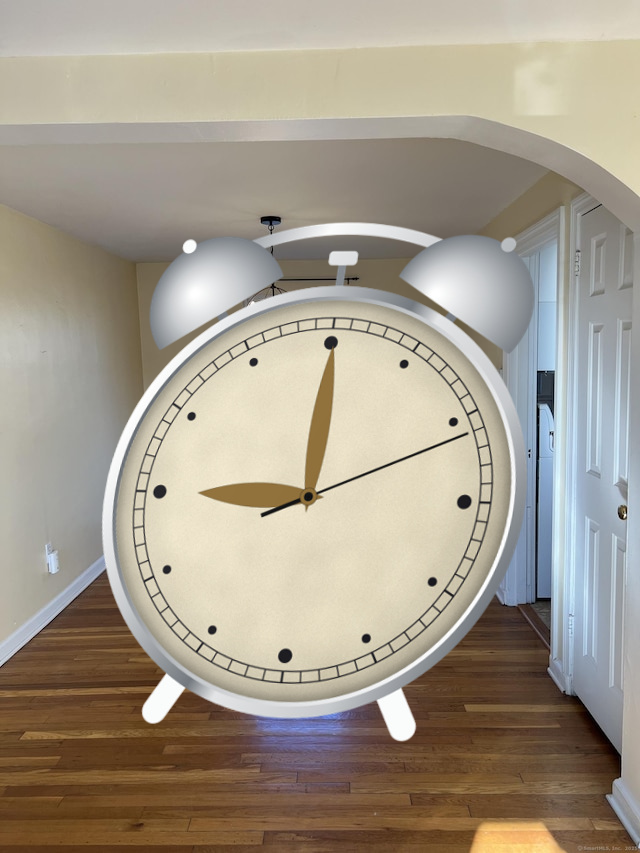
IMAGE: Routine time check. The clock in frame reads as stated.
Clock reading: 9:00:11
